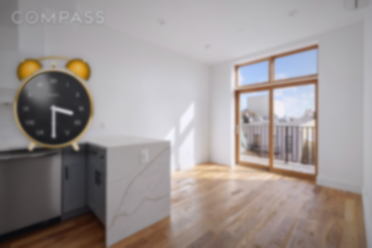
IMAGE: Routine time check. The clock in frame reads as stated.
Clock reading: 3:30
